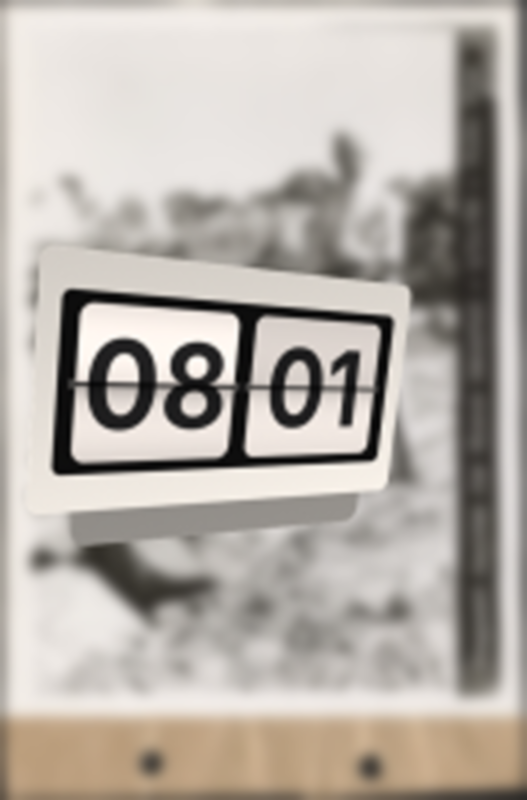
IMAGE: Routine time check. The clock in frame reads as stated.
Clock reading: 8:01
